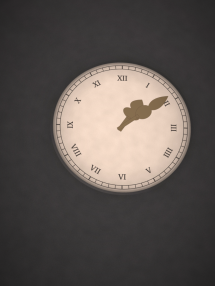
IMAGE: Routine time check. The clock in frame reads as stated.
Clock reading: 1:09
